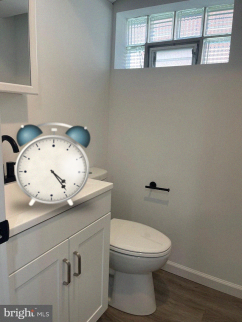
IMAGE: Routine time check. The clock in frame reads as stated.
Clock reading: 4:24
